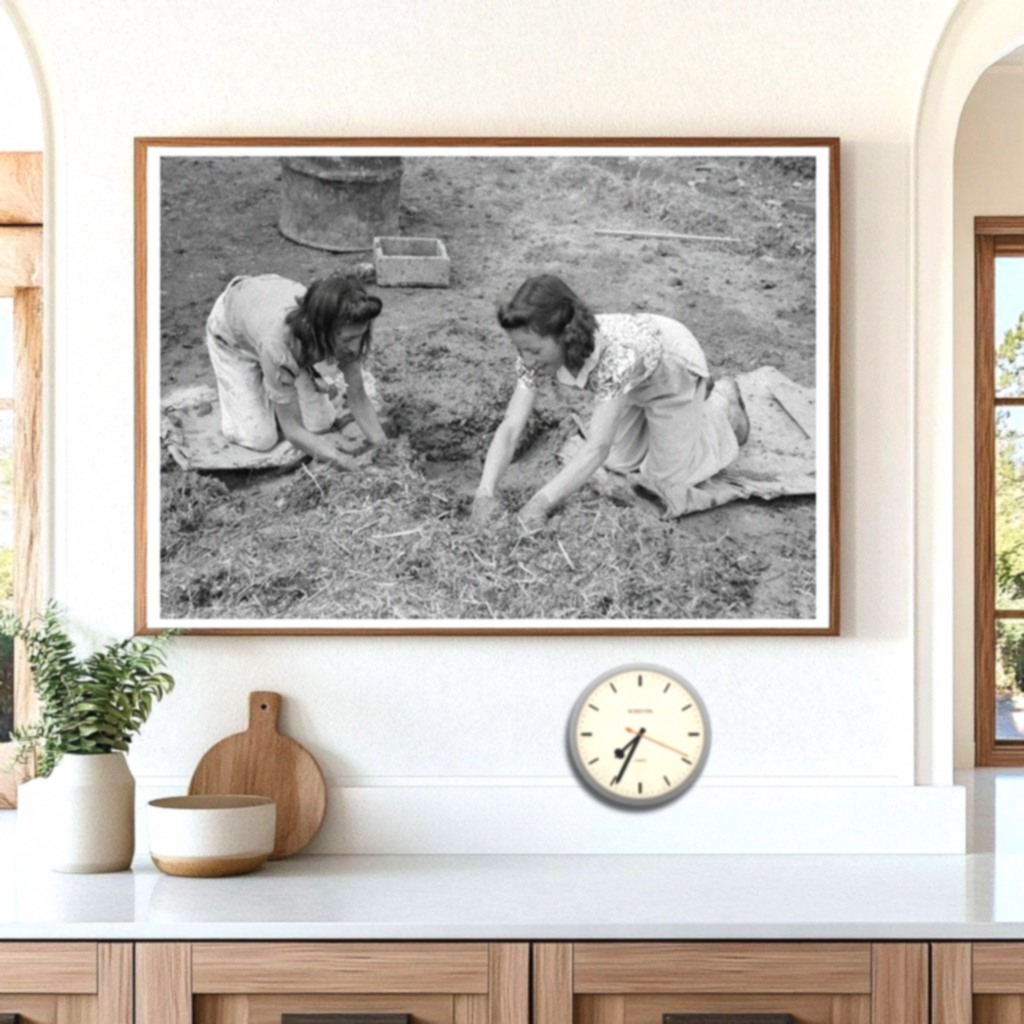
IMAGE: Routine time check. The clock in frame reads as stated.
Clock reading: 7:34:19
